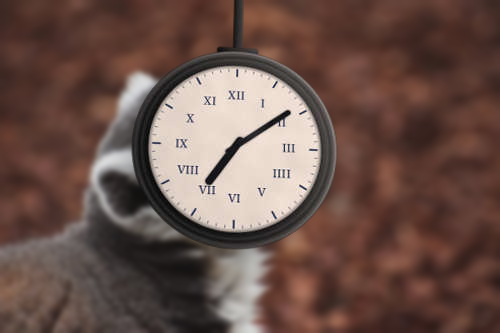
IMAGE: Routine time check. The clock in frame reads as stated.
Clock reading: 7:09
